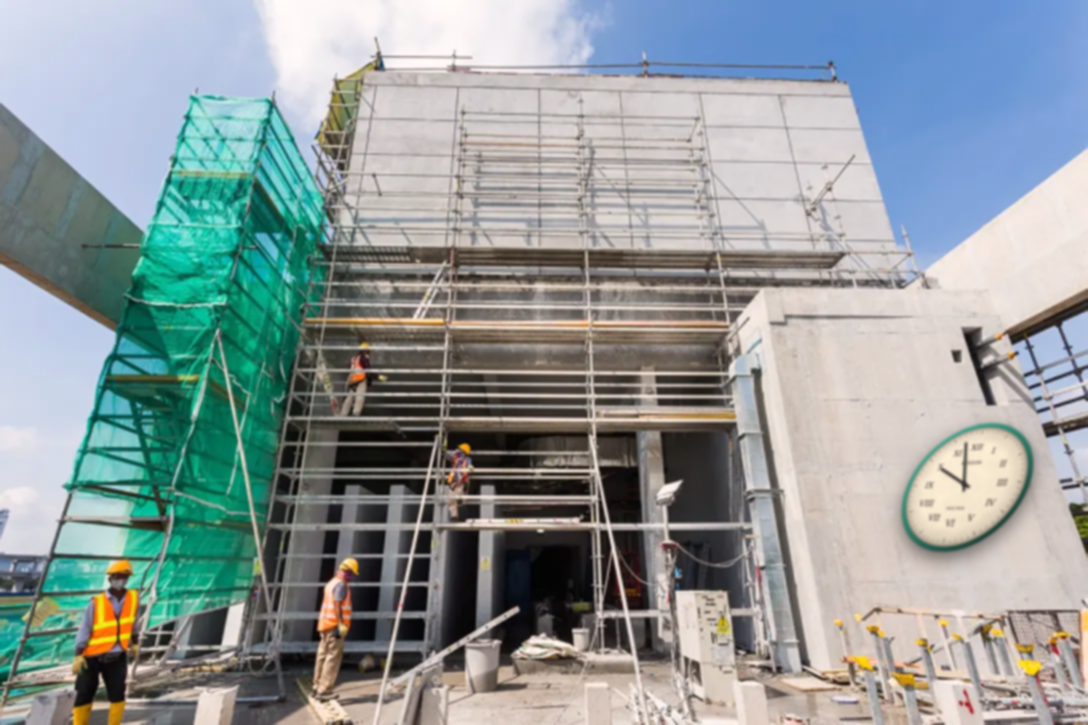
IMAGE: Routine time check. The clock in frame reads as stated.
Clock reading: 9:57
